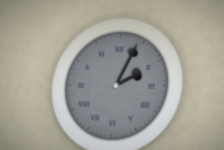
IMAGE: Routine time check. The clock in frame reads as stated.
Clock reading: 2:04
